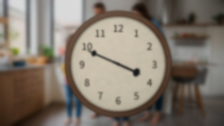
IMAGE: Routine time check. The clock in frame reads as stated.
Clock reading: 3:49
